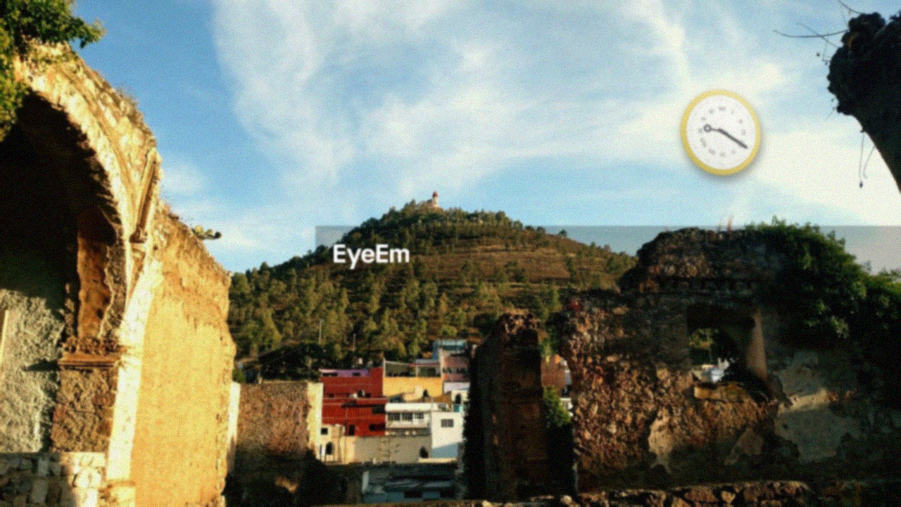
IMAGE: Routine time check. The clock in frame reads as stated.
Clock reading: 9:20
